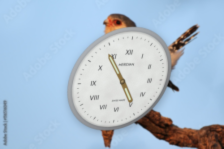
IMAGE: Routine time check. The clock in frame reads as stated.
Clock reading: 4:54
